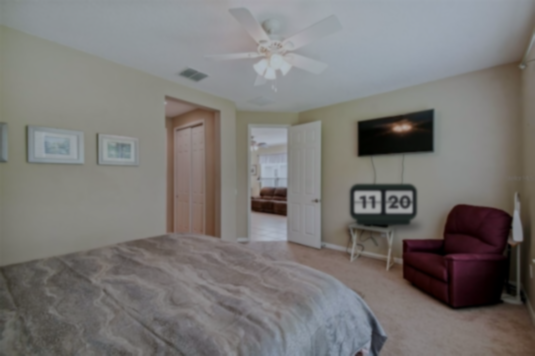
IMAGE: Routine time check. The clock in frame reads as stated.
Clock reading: 11:20
